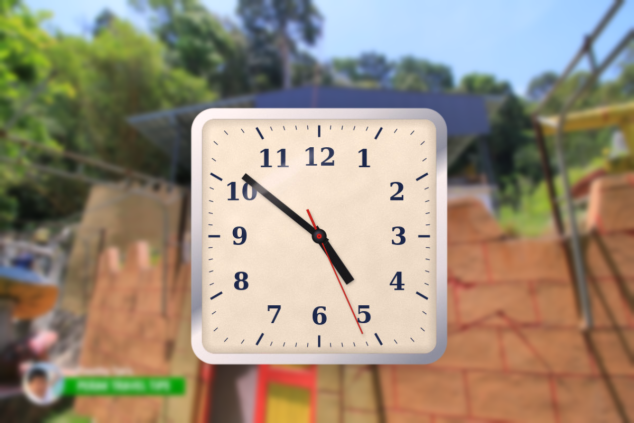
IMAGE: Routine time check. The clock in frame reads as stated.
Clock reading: 4:51:26
